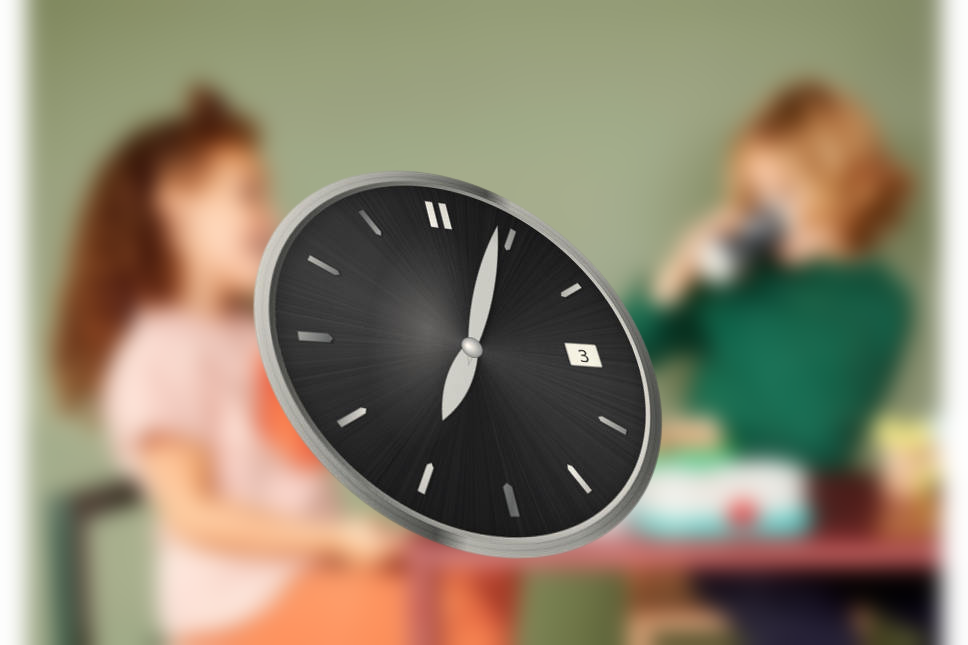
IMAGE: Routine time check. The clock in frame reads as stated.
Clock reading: 7:04
